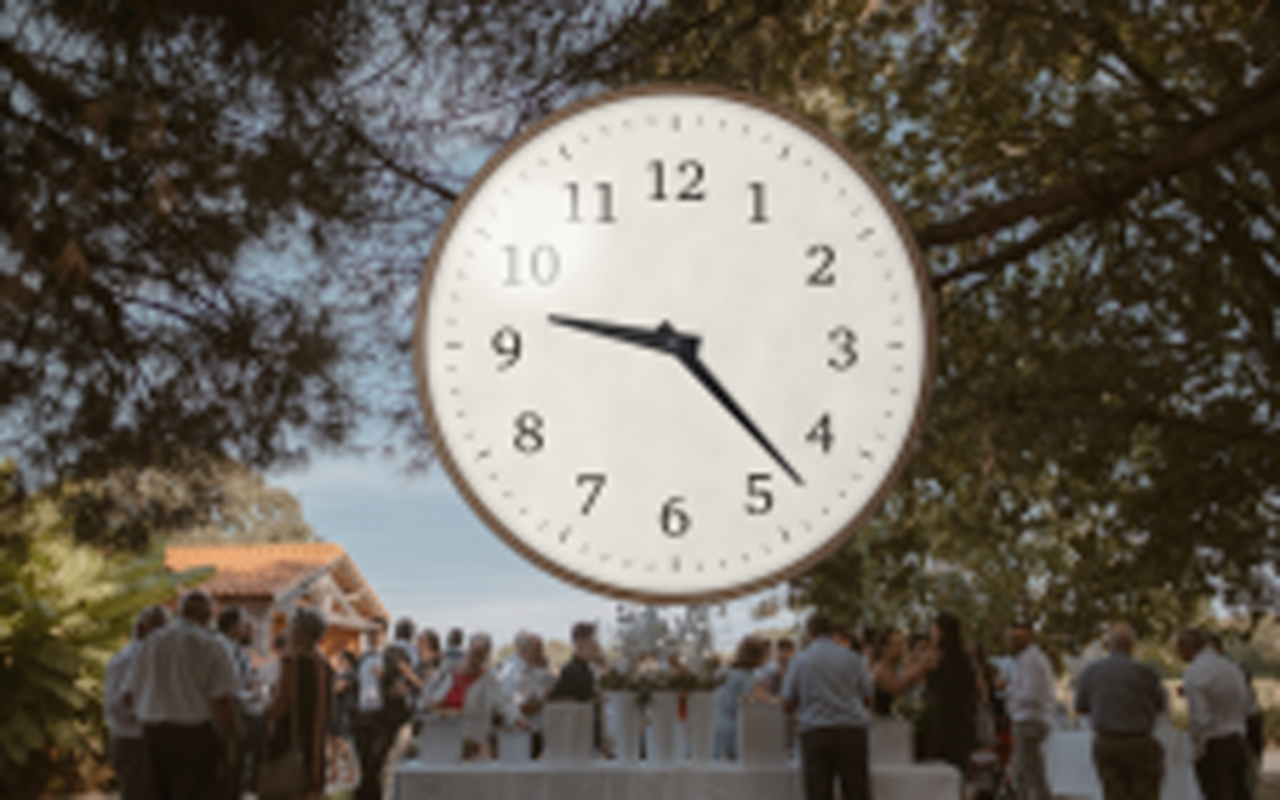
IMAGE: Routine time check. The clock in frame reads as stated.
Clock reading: 9:23
